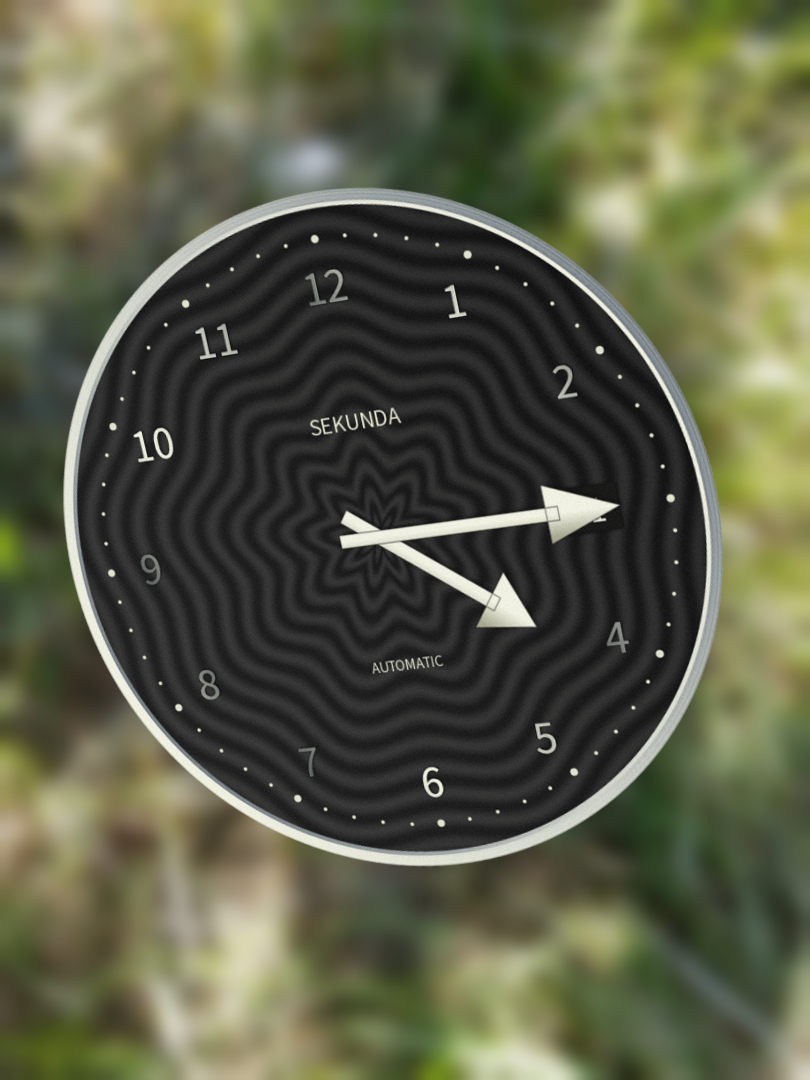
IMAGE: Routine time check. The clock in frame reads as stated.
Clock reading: 4:15
